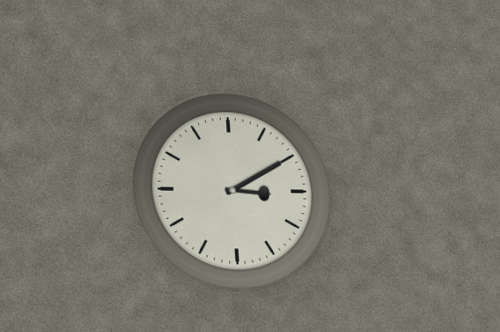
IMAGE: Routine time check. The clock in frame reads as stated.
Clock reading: 3:10
